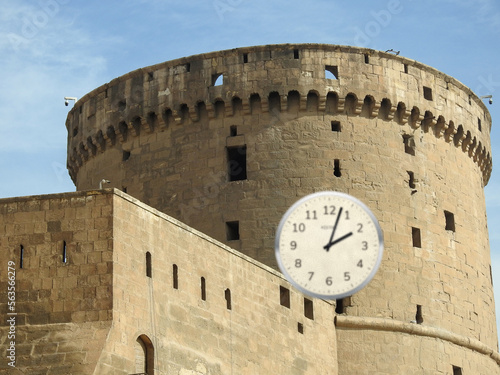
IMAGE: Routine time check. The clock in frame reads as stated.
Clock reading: 2:03
